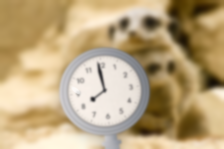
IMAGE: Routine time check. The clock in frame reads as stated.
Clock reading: 7:59
